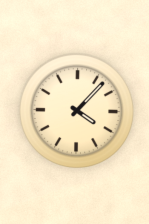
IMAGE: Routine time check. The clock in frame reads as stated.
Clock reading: 4:07
